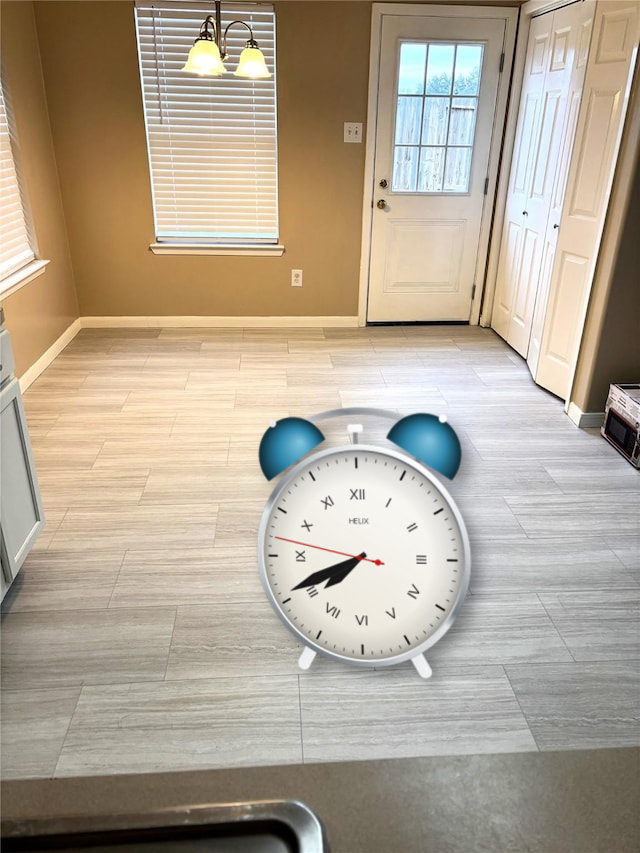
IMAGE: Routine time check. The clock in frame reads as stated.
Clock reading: 7:40:47
